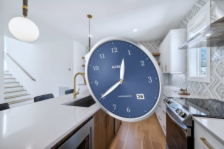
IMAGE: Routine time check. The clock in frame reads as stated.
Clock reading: 12:40
